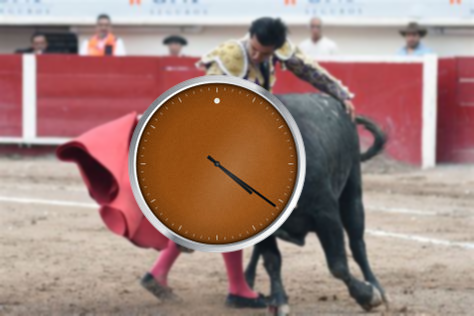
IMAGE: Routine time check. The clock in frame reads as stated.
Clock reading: 4:21
